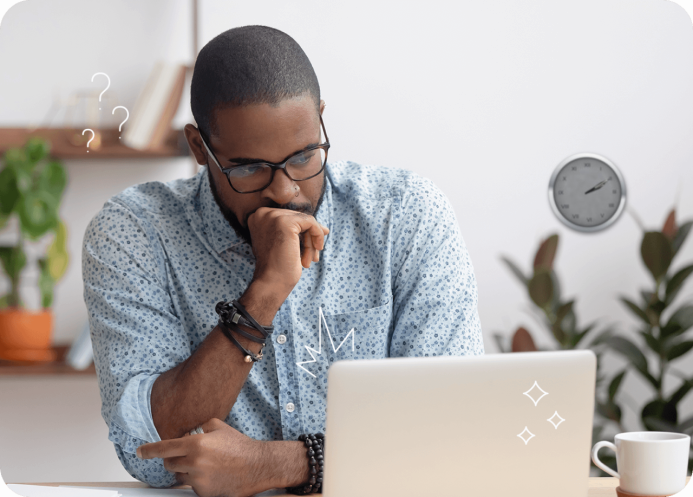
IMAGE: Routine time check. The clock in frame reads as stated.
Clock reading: 2:10
